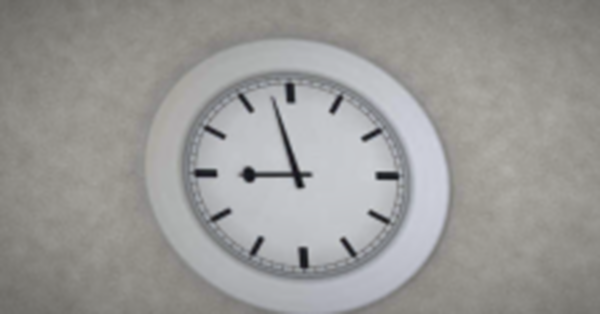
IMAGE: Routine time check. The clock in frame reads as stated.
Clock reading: 8:58
